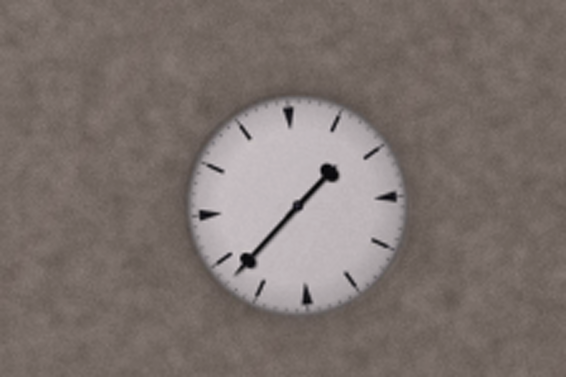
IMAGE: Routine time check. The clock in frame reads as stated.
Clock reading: 1:38
